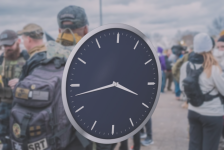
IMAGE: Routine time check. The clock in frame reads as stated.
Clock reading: 3:43
